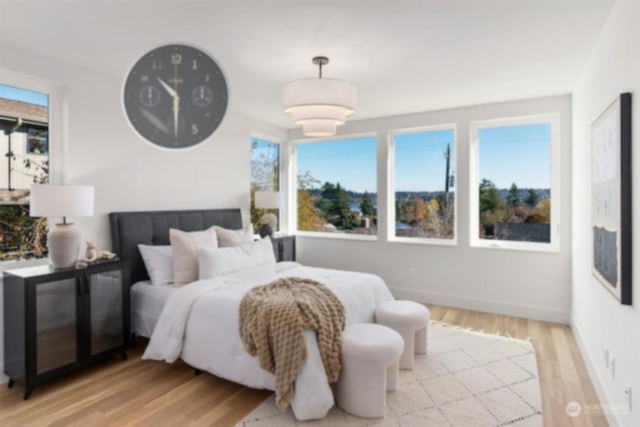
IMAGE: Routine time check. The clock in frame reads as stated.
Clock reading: 10:30
